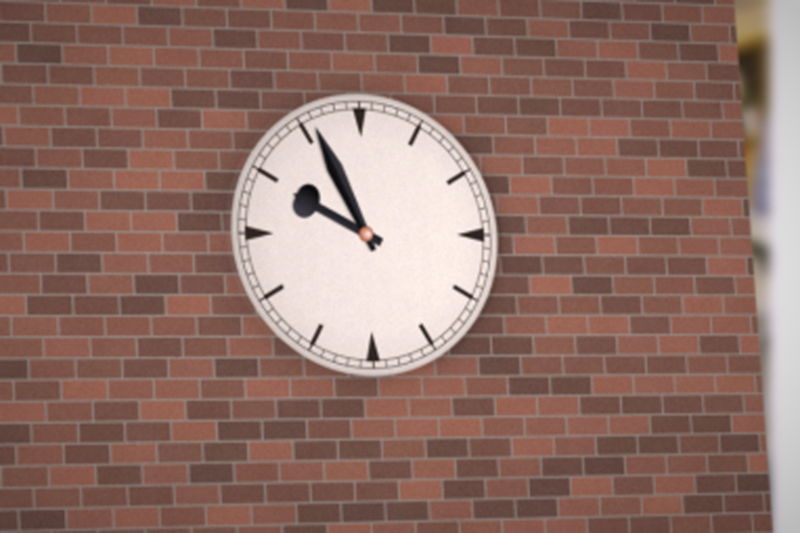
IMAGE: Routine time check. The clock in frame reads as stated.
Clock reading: 9:56
